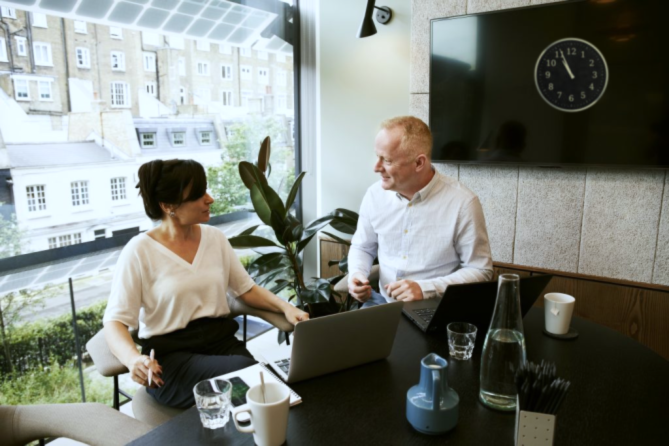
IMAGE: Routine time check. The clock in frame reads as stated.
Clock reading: 10:56
